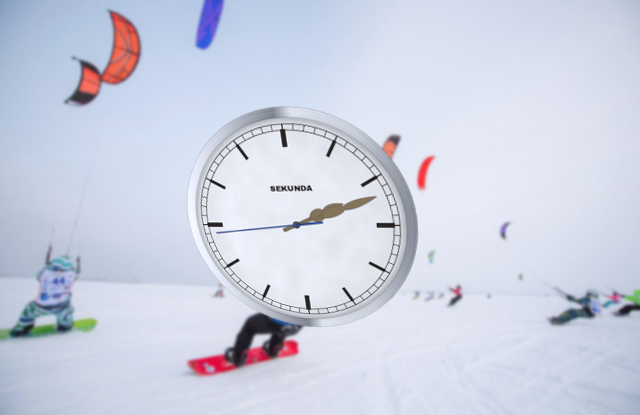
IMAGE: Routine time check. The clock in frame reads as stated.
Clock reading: 2:11:44
